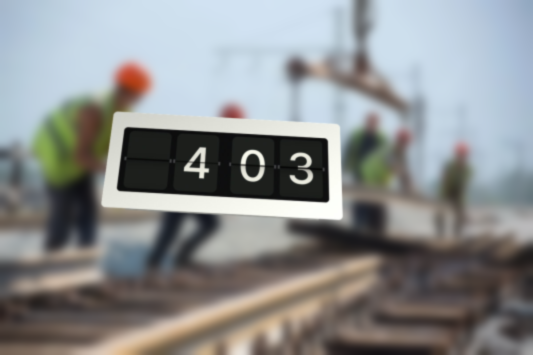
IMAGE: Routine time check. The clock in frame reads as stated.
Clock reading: 4:03
